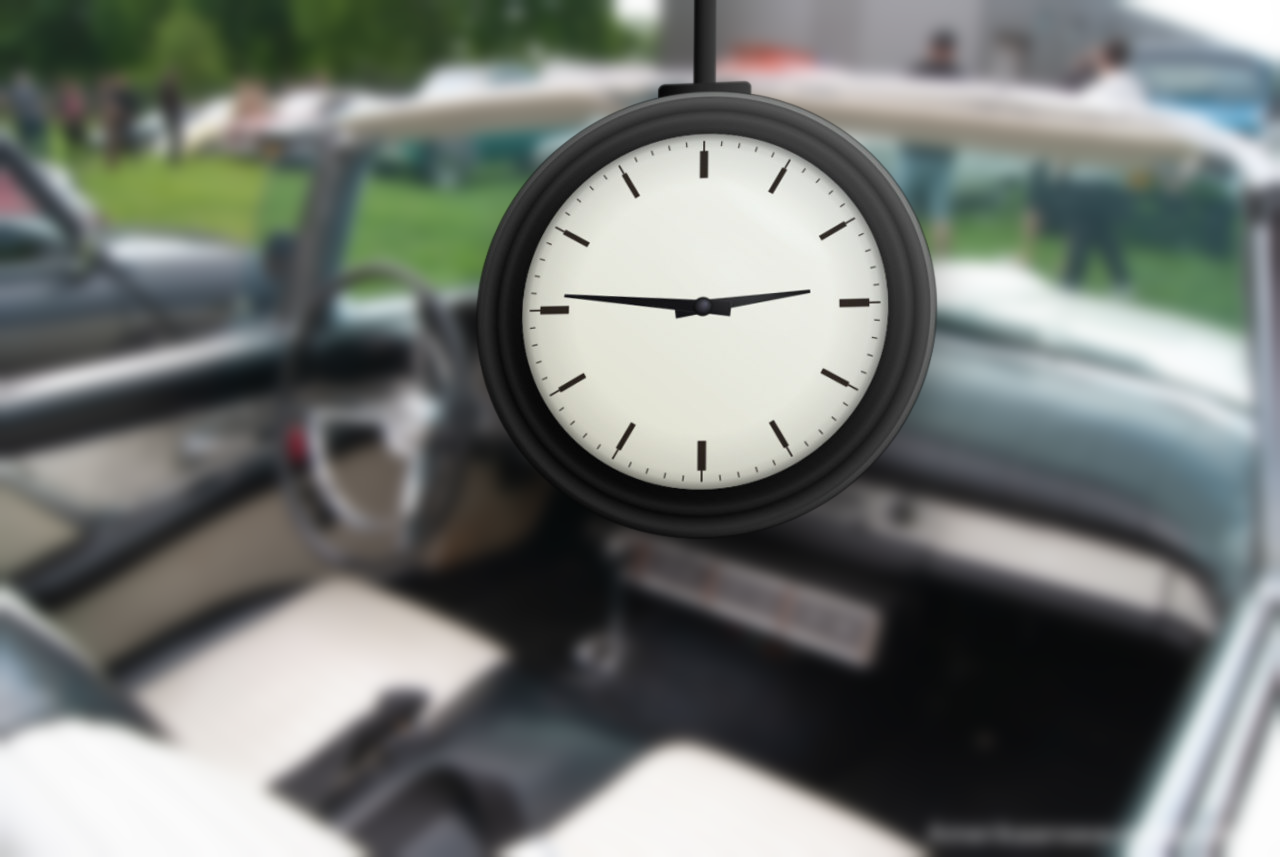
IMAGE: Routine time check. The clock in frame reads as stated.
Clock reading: 2:46
